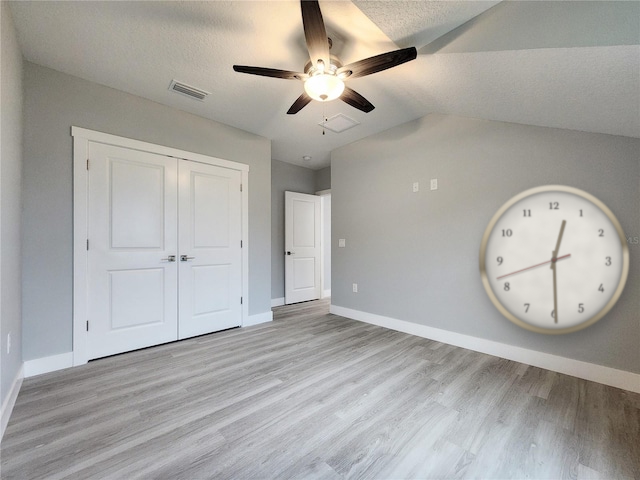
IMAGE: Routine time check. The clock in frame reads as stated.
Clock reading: 12:29:42
